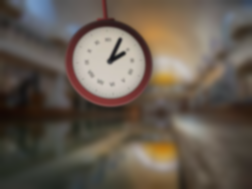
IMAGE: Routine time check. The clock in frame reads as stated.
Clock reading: 2:05
